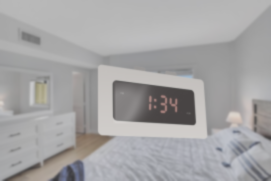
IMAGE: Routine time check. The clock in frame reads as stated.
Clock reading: 1:34
